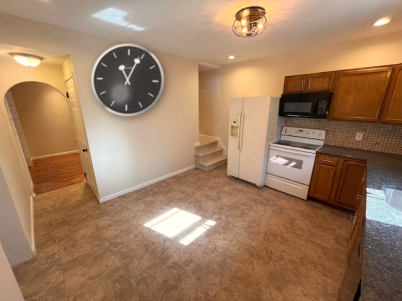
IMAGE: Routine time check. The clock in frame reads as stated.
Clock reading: 11:04
